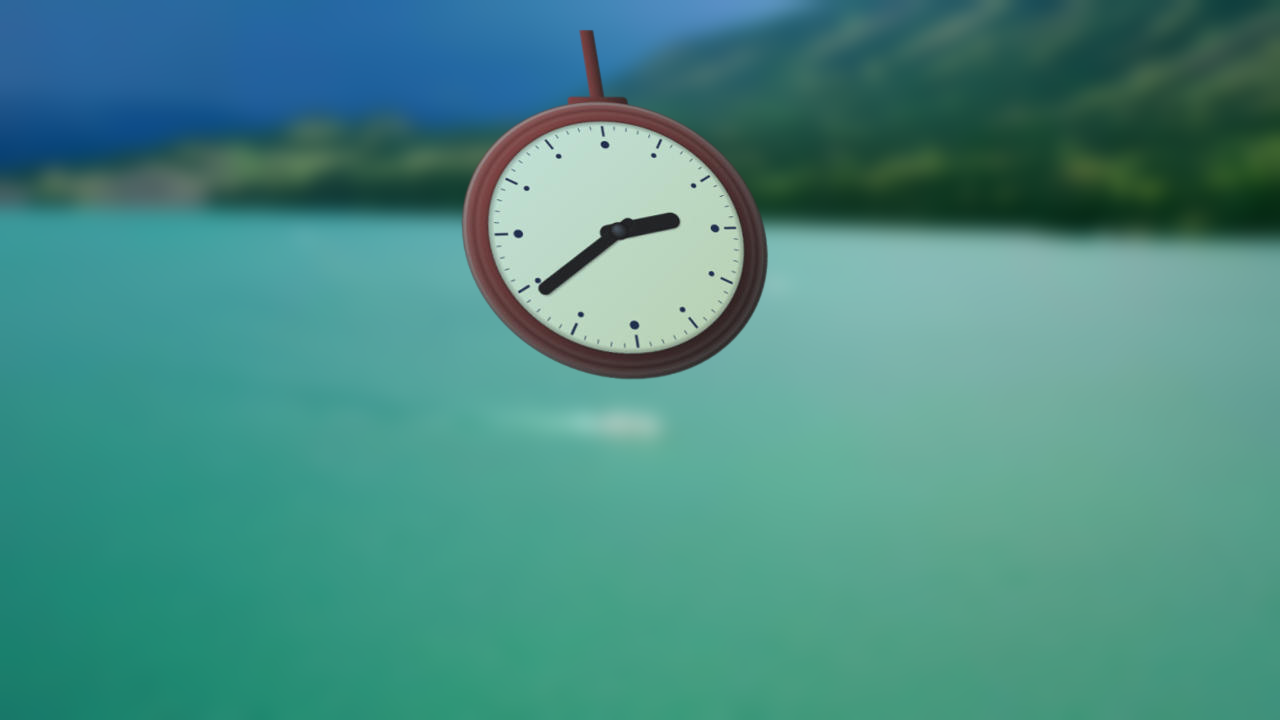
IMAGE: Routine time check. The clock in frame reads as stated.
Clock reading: 2:39
